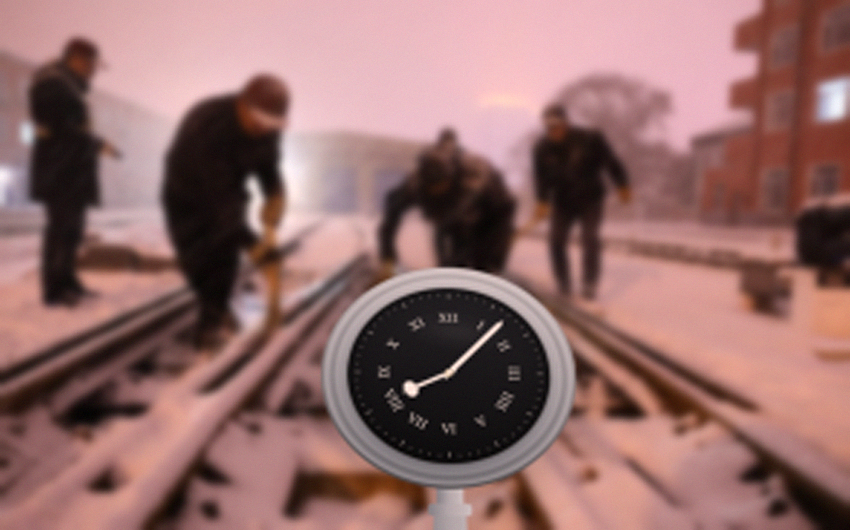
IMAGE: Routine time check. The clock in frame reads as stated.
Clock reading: 8:07
